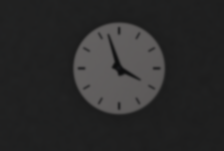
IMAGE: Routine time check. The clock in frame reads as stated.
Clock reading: 3:57
